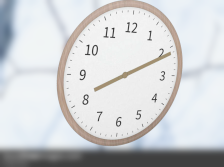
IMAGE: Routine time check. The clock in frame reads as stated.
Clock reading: 8:11
